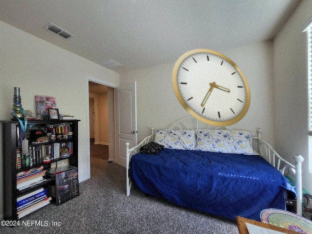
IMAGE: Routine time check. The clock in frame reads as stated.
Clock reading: 3:36
